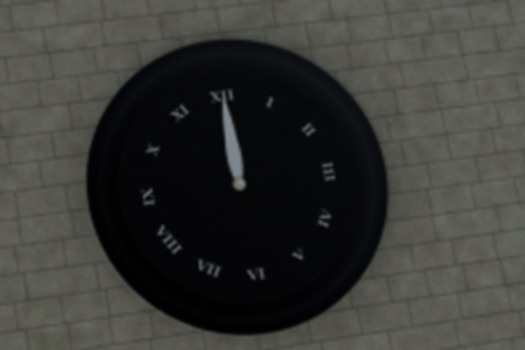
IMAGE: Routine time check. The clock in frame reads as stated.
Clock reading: 12:00
